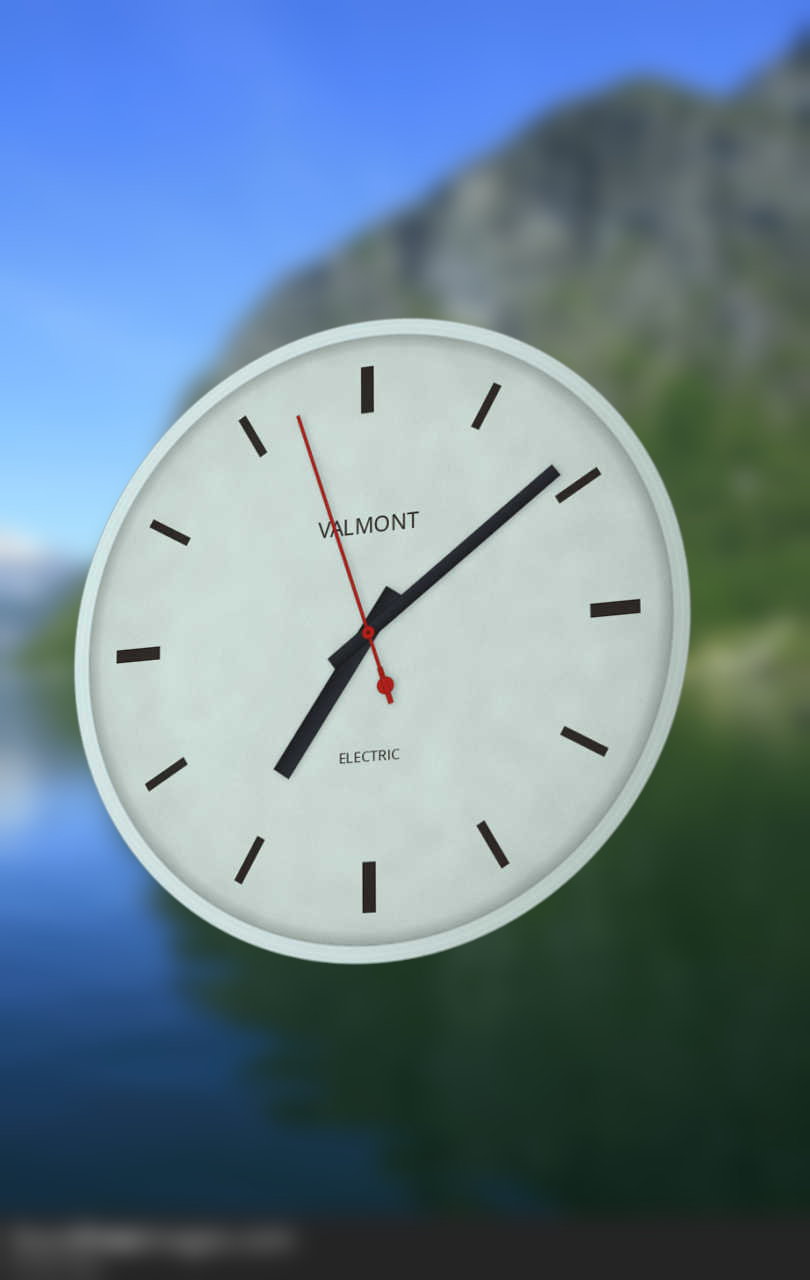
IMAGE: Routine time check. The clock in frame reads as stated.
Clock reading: 7:08:57
